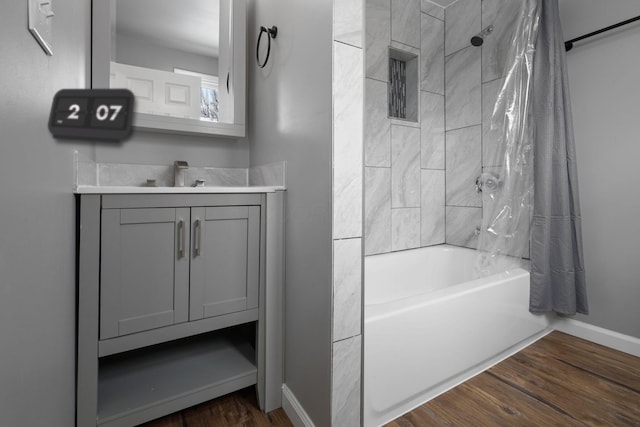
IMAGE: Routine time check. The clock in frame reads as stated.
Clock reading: 2:07
